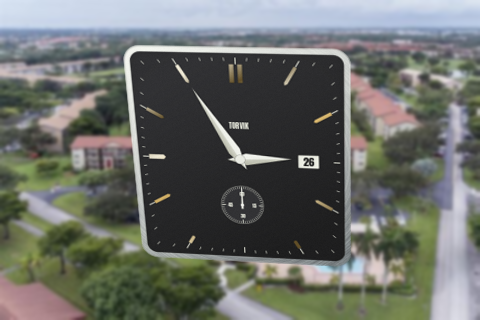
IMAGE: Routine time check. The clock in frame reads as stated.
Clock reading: 2:55
